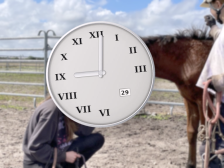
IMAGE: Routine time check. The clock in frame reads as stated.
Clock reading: 9:01
